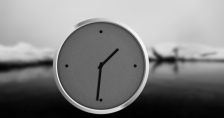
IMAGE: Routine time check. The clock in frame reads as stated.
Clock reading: 1:31
